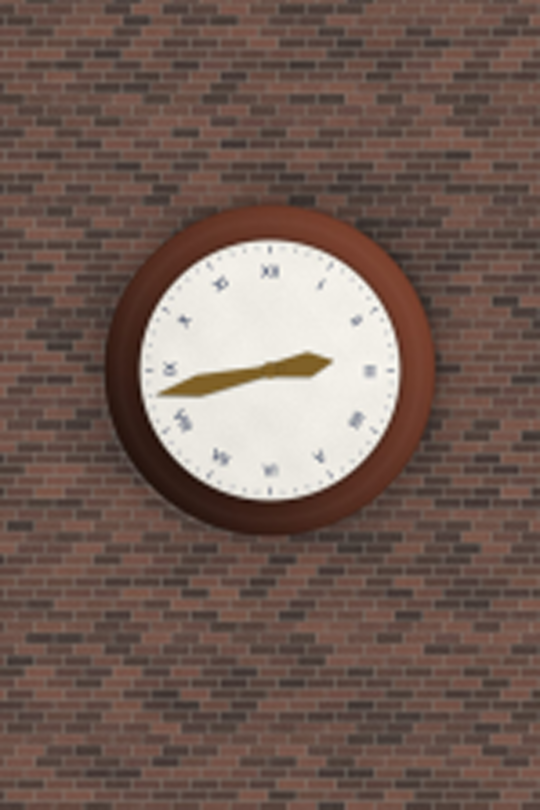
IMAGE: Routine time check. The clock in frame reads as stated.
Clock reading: 2:43
